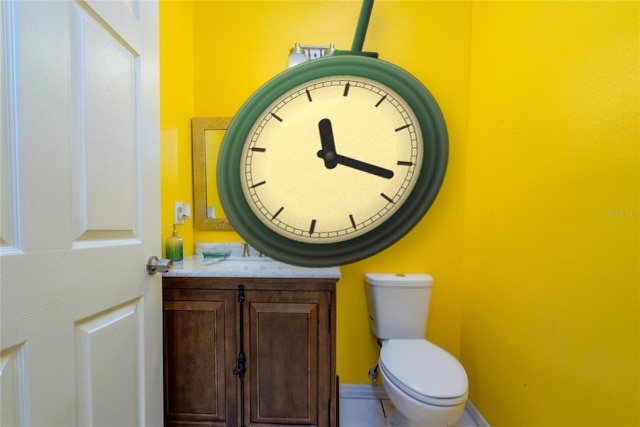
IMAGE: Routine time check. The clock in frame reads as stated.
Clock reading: 11:17
